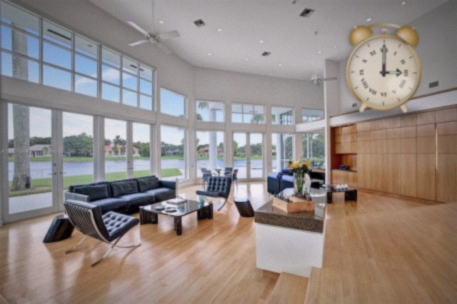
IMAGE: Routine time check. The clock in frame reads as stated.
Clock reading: 3:00
